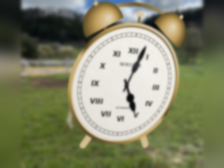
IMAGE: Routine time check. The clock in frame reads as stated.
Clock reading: 5:03
